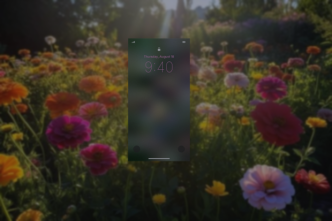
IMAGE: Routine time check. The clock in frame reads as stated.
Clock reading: 9:40
